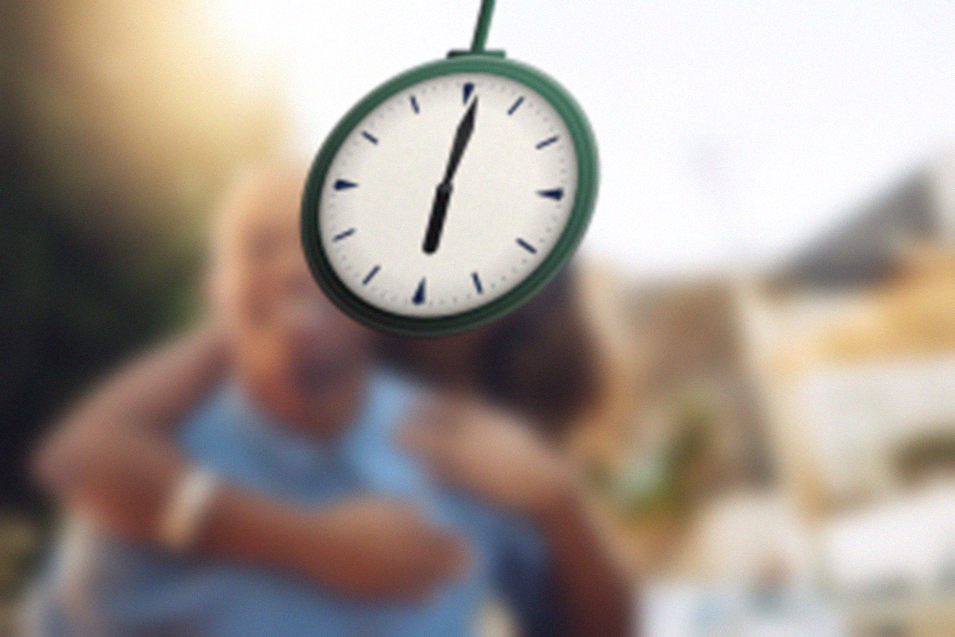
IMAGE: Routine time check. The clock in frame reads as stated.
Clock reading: 6:01
